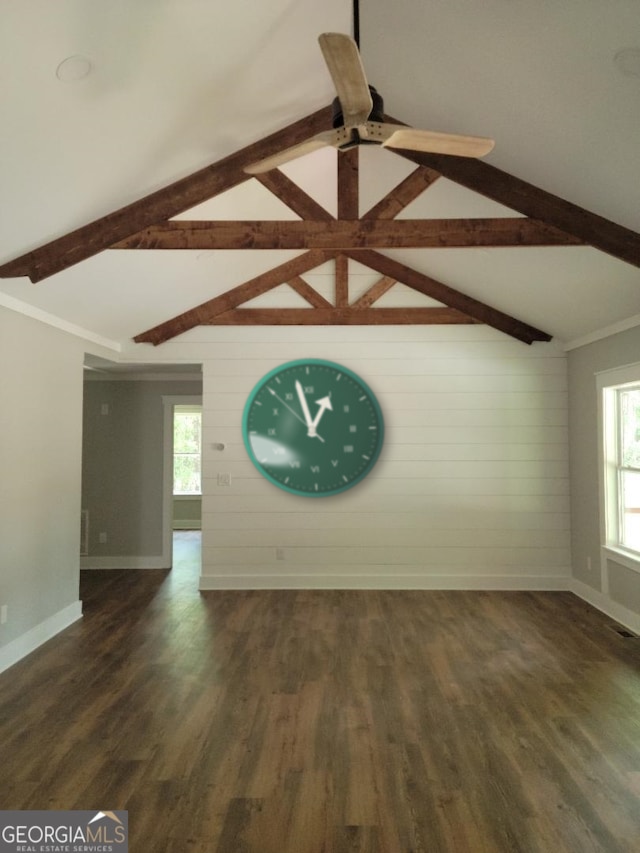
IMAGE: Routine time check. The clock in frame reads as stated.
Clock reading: 12:57:53
